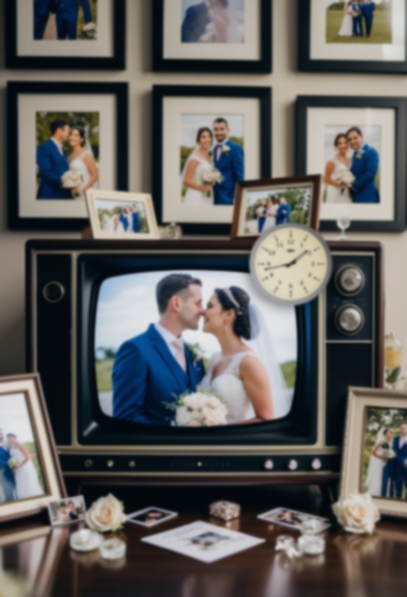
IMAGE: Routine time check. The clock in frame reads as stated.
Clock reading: 1:43
